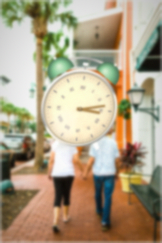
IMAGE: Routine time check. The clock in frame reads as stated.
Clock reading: 3:13
